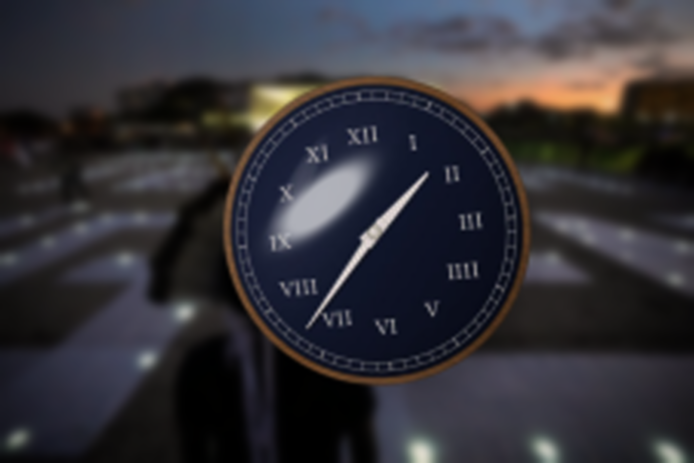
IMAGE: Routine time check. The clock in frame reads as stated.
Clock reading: 1:37
